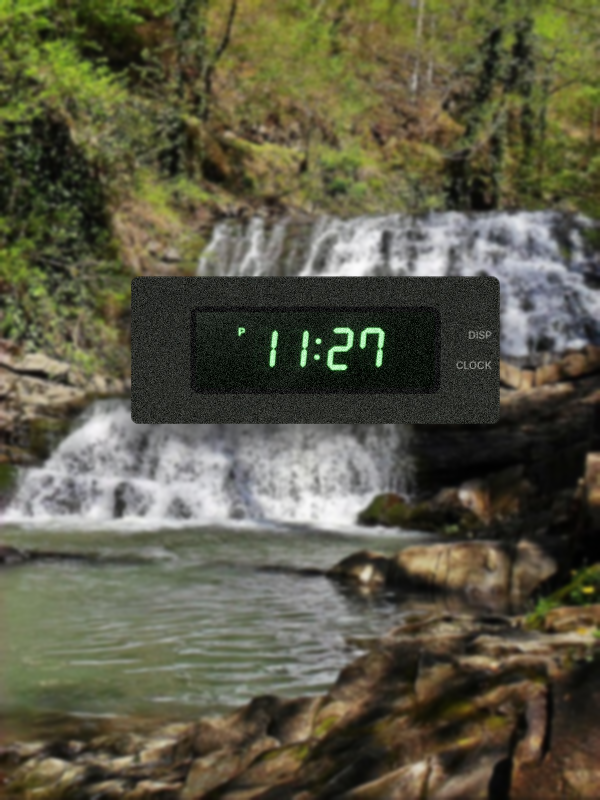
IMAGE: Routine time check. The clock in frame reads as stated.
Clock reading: 11:27
